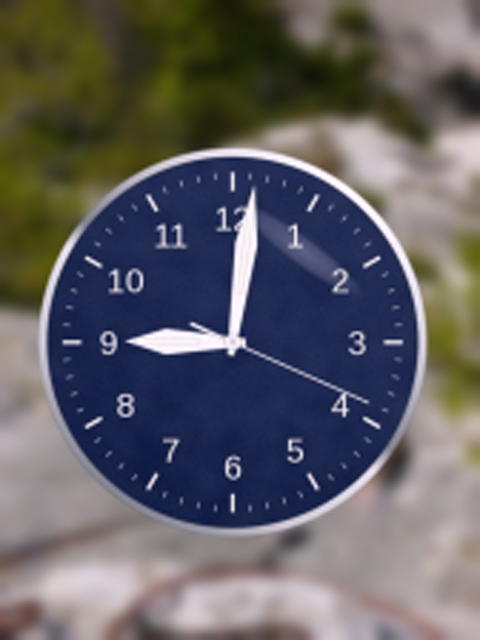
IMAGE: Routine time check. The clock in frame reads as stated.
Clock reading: 9:01:19
